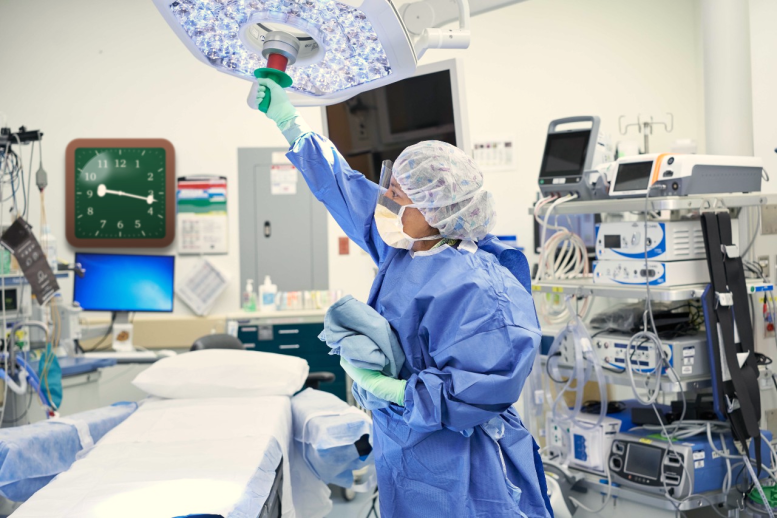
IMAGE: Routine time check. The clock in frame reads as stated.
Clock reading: 9:17
